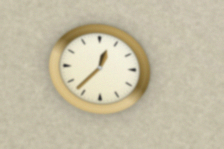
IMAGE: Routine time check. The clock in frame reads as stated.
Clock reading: 12:37
